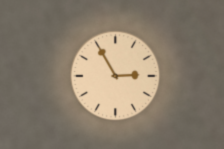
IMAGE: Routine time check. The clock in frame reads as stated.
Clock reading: 2:55
